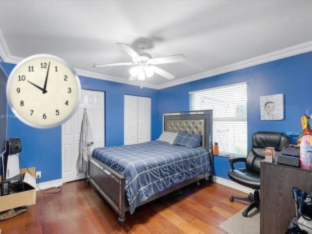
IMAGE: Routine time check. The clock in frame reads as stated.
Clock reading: 10:02
